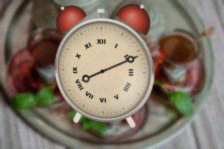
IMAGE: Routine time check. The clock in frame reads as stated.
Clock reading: 8:11
